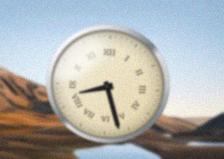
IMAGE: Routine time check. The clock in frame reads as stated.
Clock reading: 8:27
